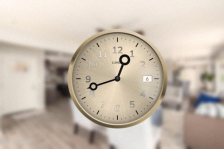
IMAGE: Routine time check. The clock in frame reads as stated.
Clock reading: 12:42
